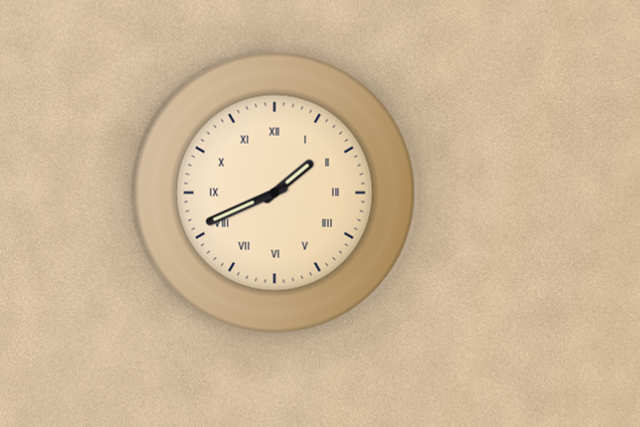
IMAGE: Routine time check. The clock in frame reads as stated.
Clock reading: 1:41
